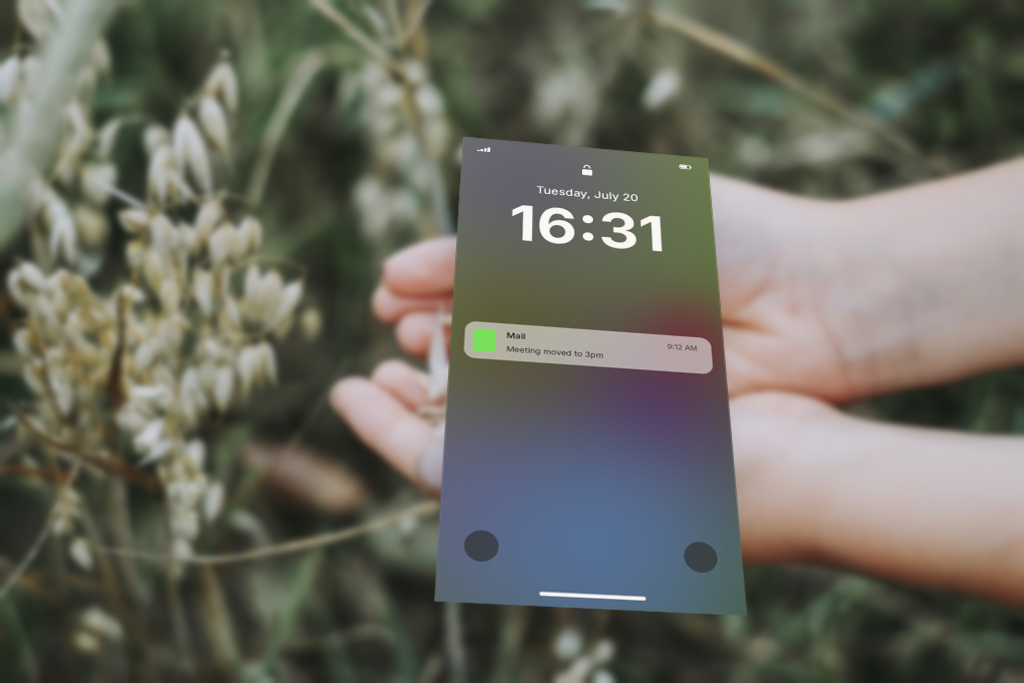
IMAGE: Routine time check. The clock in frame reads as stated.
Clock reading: 16:31
